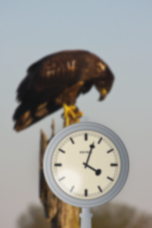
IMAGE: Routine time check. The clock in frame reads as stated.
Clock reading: 4:03
